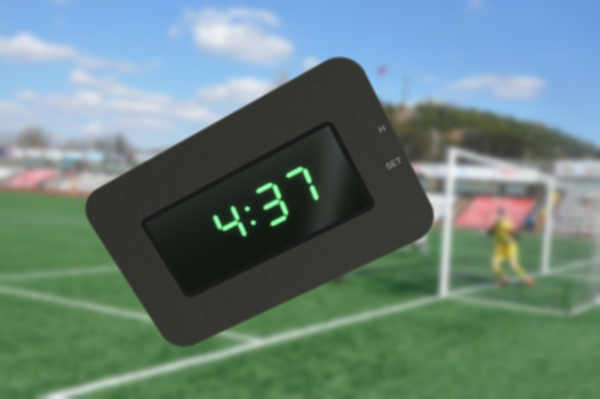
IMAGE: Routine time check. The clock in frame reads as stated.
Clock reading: 4:37
